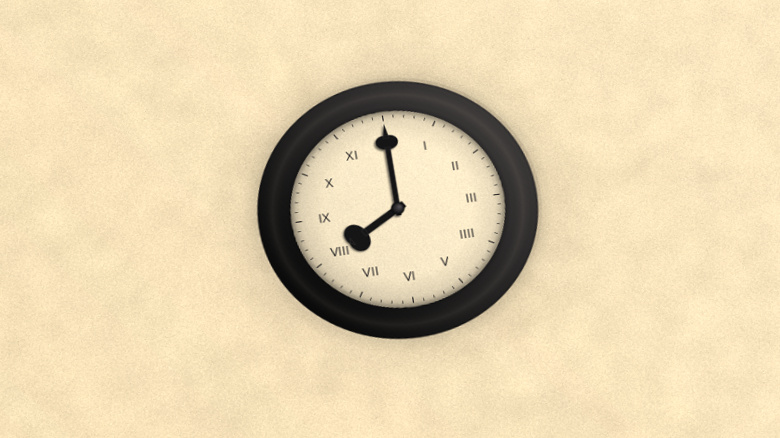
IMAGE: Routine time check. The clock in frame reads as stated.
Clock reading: 8:00
